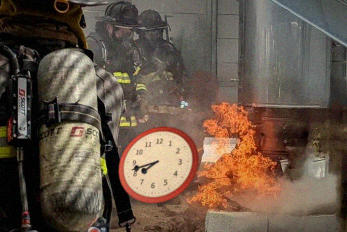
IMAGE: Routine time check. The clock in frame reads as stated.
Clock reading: 7:42
